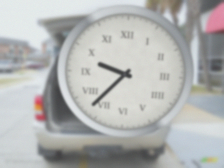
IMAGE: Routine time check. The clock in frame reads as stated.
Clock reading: 9:37
